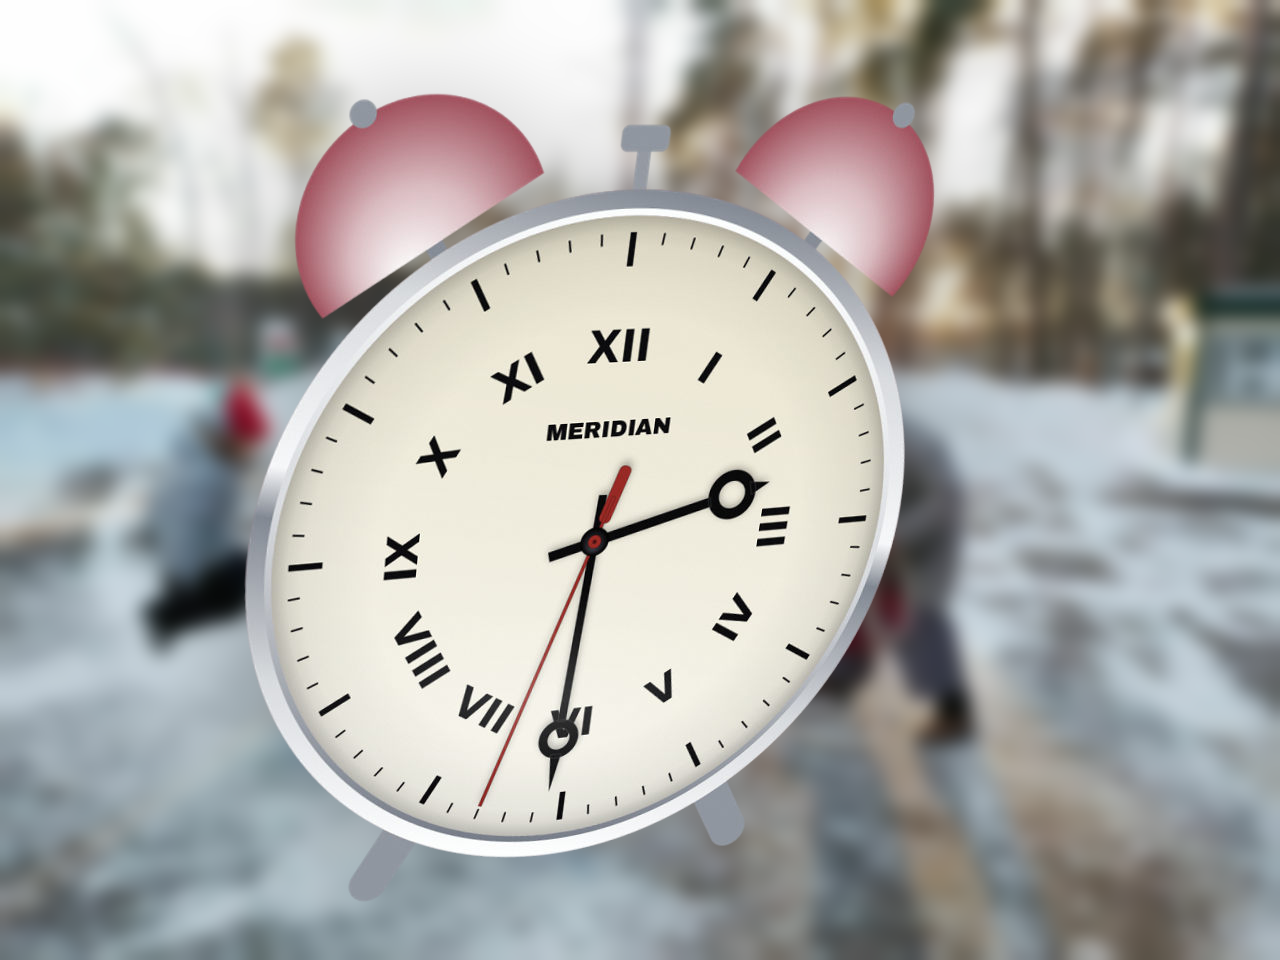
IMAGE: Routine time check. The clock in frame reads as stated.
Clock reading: 2:30:33
